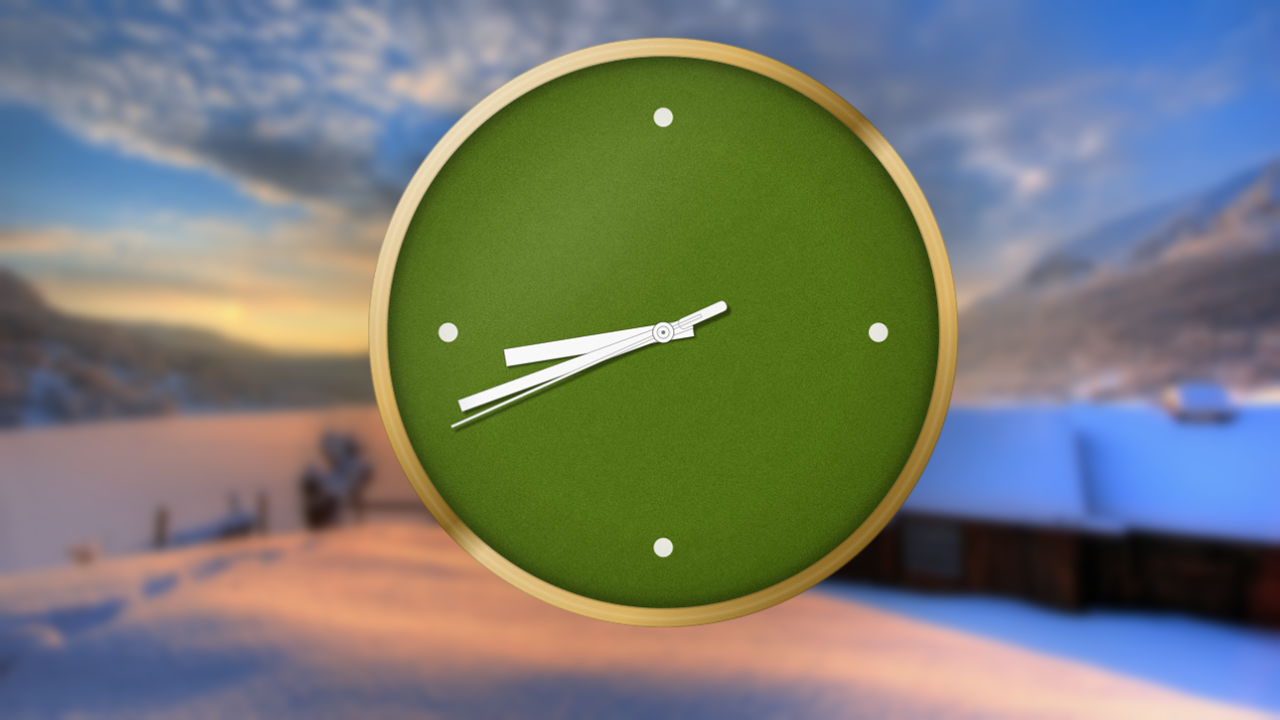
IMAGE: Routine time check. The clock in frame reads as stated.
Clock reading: 8:41:41
